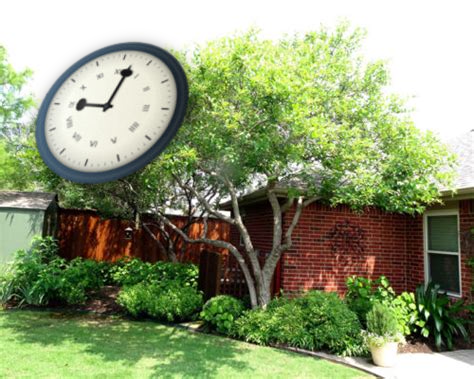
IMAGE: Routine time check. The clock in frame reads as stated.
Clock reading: 9:02
